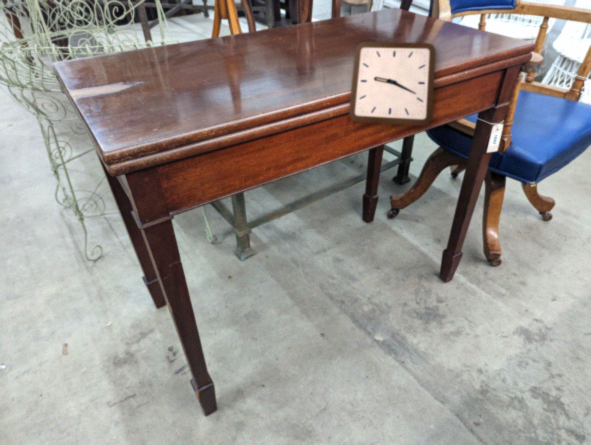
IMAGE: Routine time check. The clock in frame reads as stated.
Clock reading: 9:19
